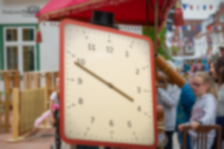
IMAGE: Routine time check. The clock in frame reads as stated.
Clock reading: 3:49
